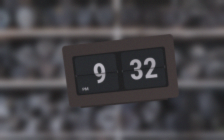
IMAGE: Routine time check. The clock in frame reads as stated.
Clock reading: 9:32
